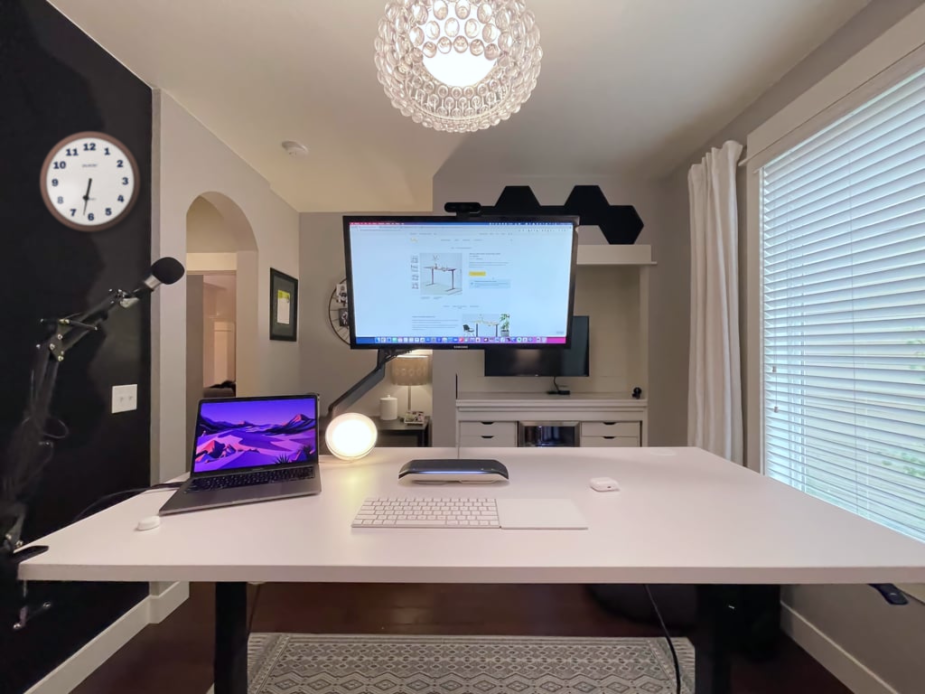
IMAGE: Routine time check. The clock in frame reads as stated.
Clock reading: 6:32
